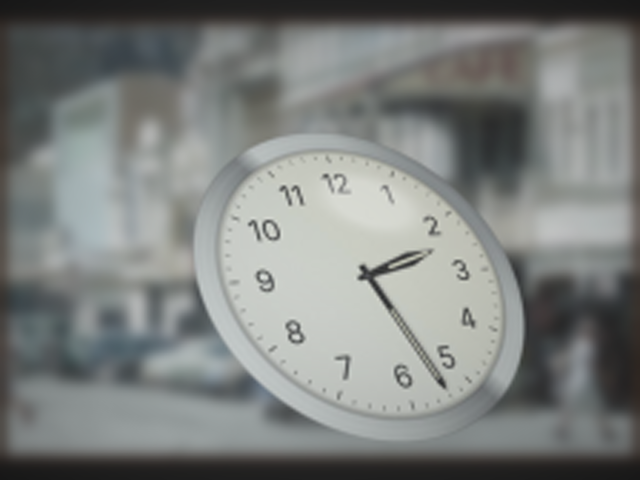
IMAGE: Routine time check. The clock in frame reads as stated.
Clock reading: 2:27
